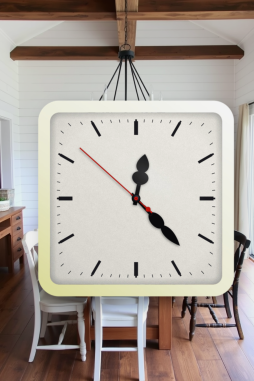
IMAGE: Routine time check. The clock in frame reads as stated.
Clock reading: 12:22:52
